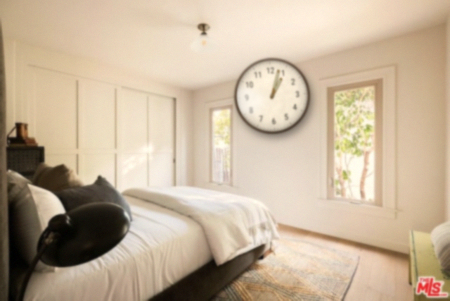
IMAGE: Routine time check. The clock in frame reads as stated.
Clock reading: 1:03
